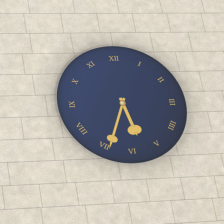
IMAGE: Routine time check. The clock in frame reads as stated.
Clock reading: 5:34
